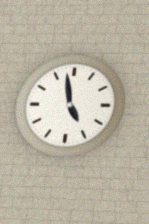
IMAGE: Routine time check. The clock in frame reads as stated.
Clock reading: 4:58
